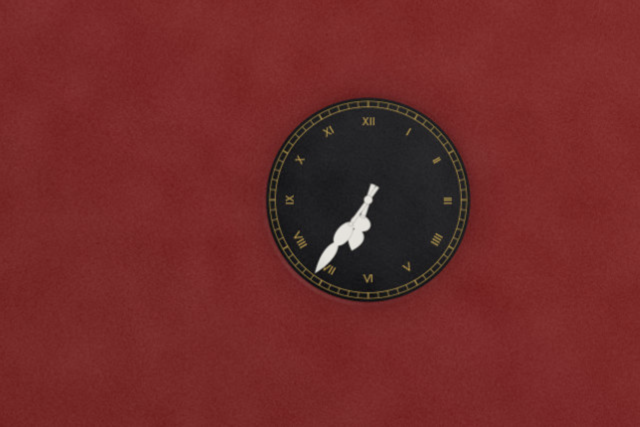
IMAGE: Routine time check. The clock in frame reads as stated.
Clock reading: 6:36
